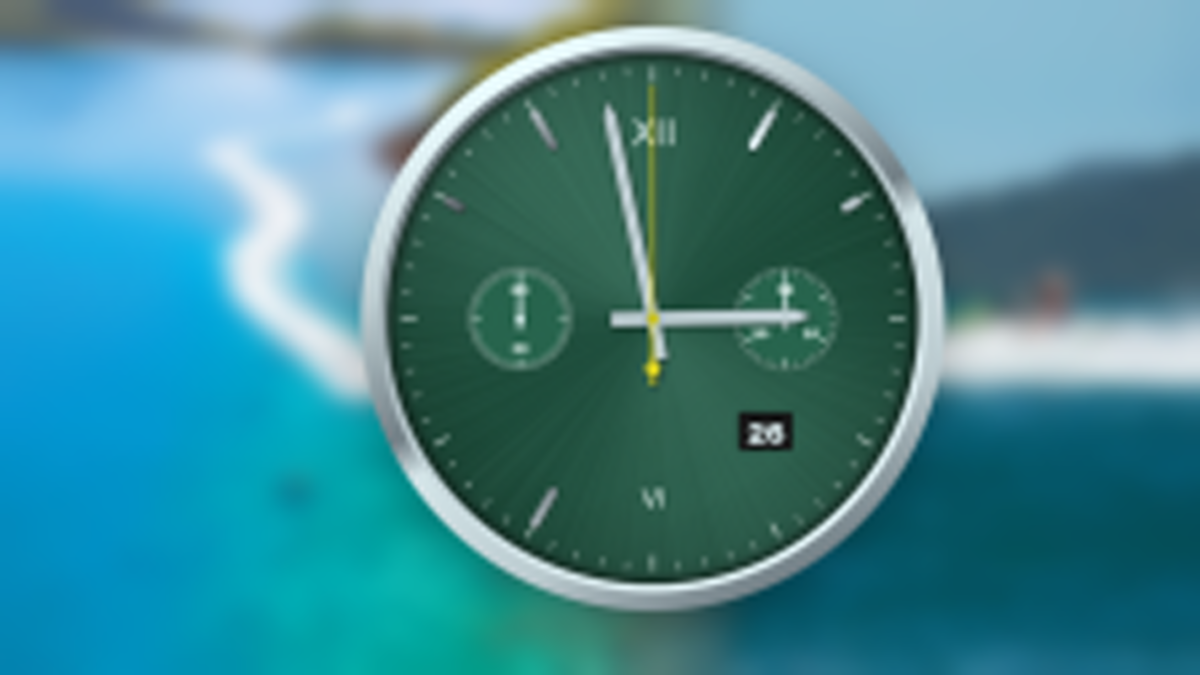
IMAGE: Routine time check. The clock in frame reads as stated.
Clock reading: 2:58
